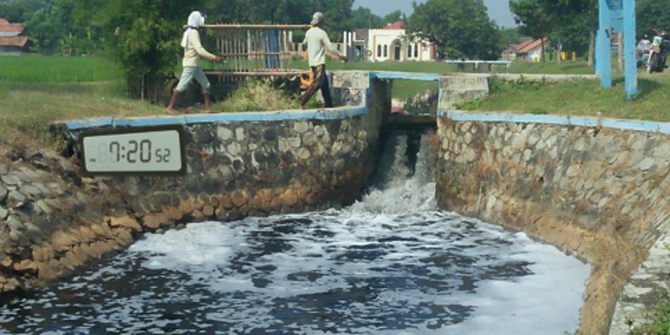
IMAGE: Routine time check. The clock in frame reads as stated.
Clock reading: 7:20:52
